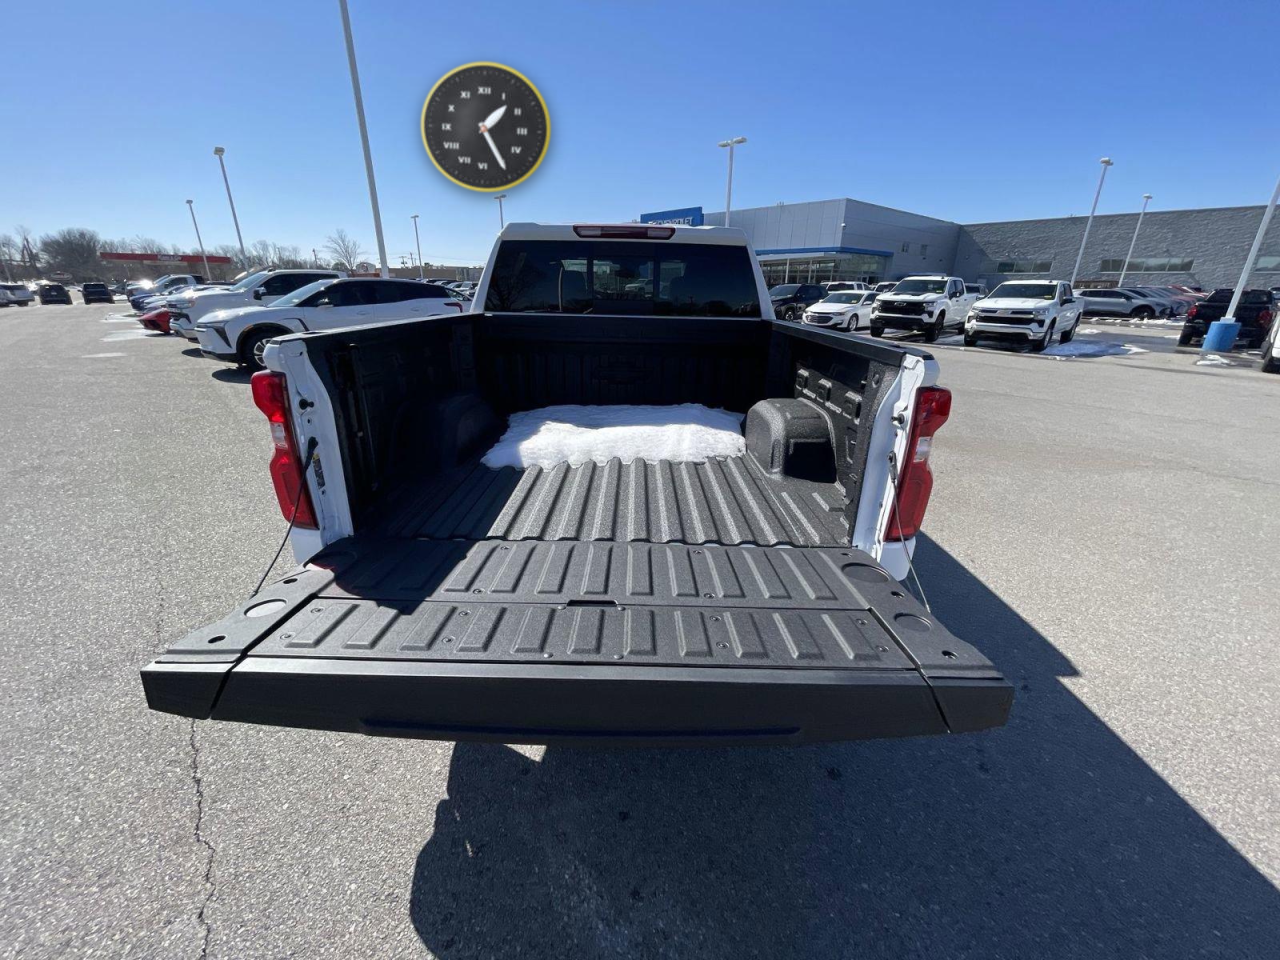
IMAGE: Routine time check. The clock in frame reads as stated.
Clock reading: 1:25
